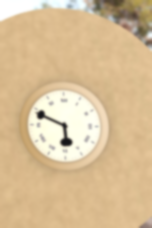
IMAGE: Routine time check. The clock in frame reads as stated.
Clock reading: 5:49
